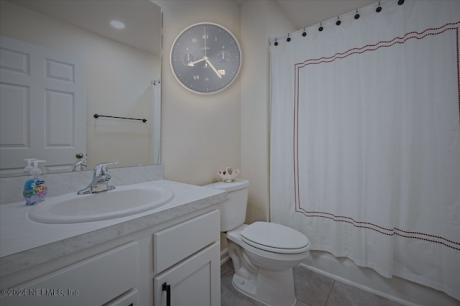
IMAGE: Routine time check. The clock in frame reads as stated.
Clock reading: 8:24
